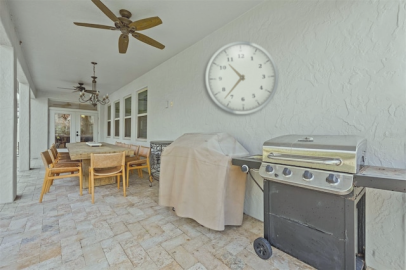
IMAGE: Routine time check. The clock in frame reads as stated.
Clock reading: 10:37
